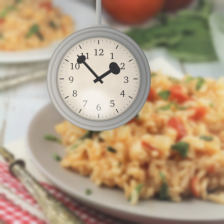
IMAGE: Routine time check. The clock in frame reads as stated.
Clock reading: 1:53
